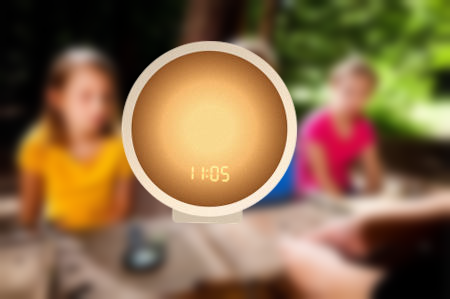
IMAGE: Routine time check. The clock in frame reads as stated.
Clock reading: 11:05
